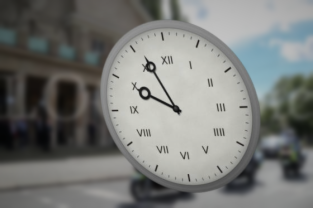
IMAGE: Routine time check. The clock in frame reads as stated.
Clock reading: 9:56
